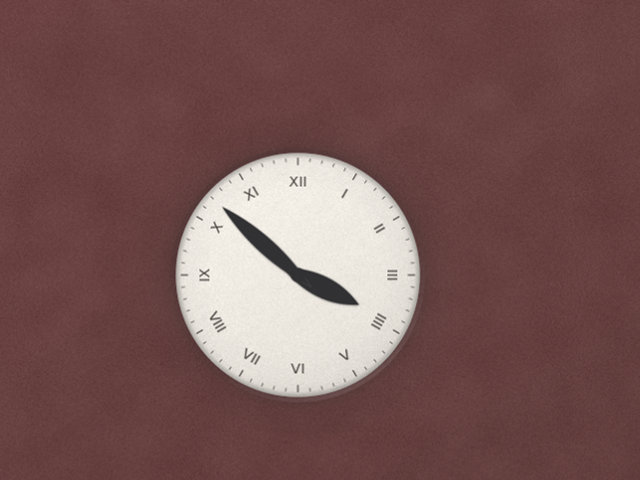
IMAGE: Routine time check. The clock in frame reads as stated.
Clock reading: 3:52
